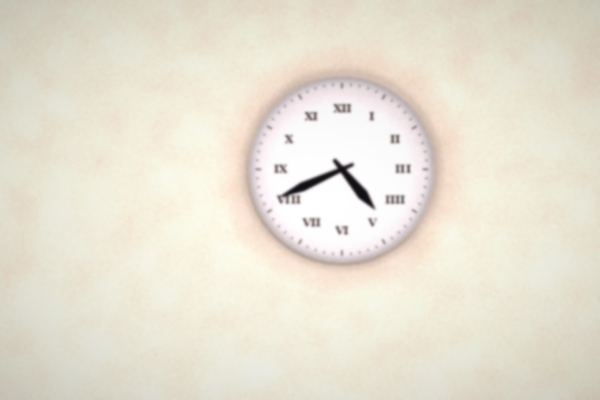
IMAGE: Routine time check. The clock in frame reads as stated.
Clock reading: 4:41
